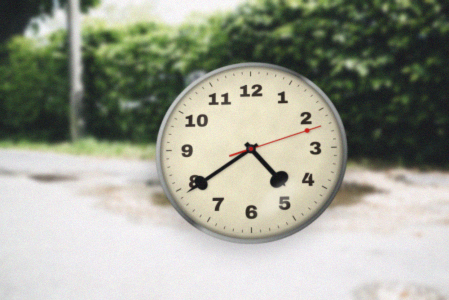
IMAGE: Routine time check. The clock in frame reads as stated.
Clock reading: 4:39:12
